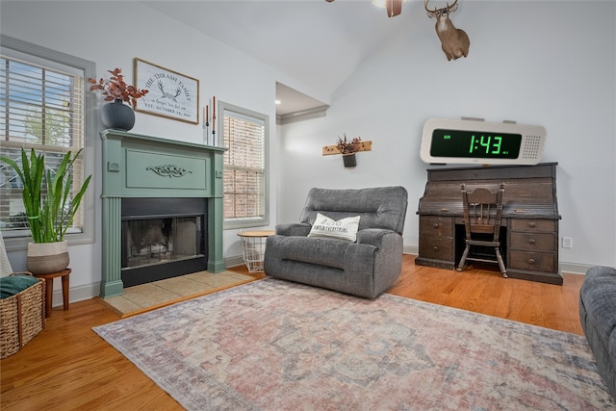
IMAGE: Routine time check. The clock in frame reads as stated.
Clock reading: 1:43
